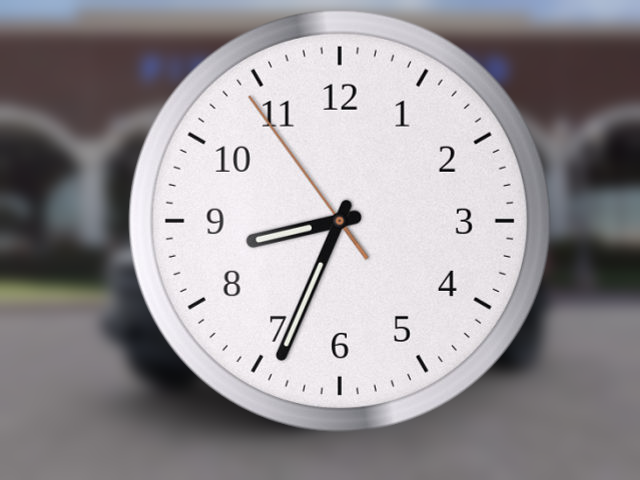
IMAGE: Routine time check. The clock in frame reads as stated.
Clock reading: 8:33:54
